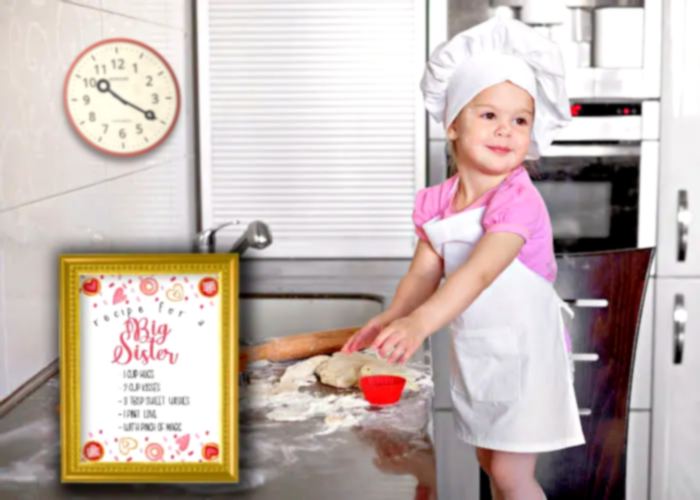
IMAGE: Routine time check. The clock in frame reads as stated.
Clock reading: 10:20
